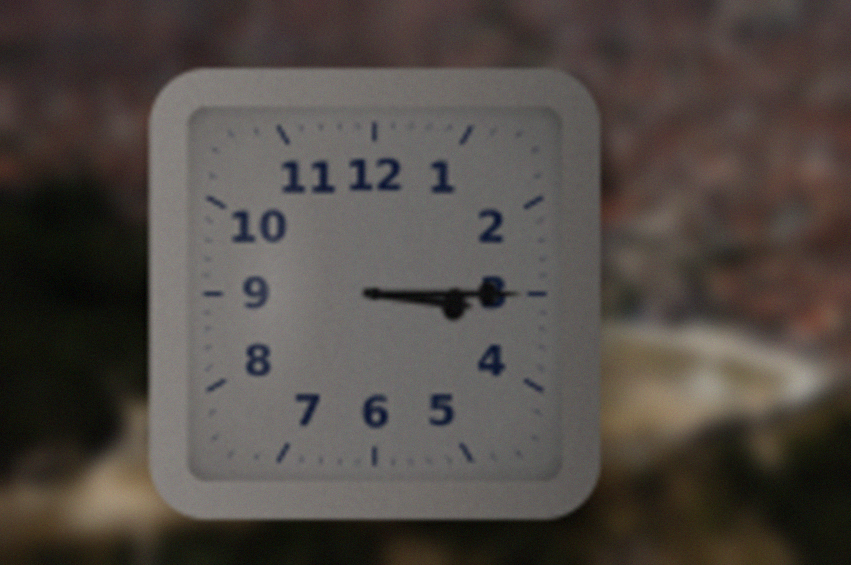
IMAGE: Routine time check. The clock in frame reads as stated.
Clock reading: 3:15
